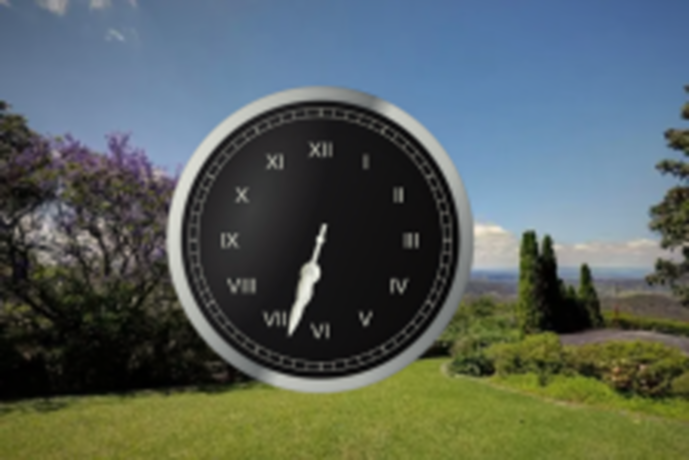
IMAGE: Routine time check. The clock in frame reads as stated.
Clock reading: 6:33
